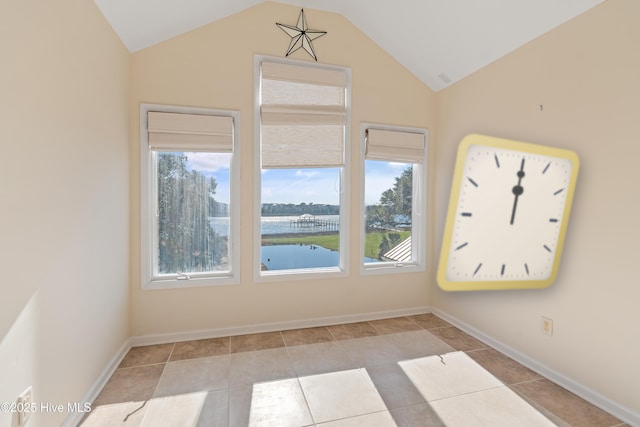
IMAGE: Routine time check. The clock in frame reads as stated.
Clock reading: 12:00
